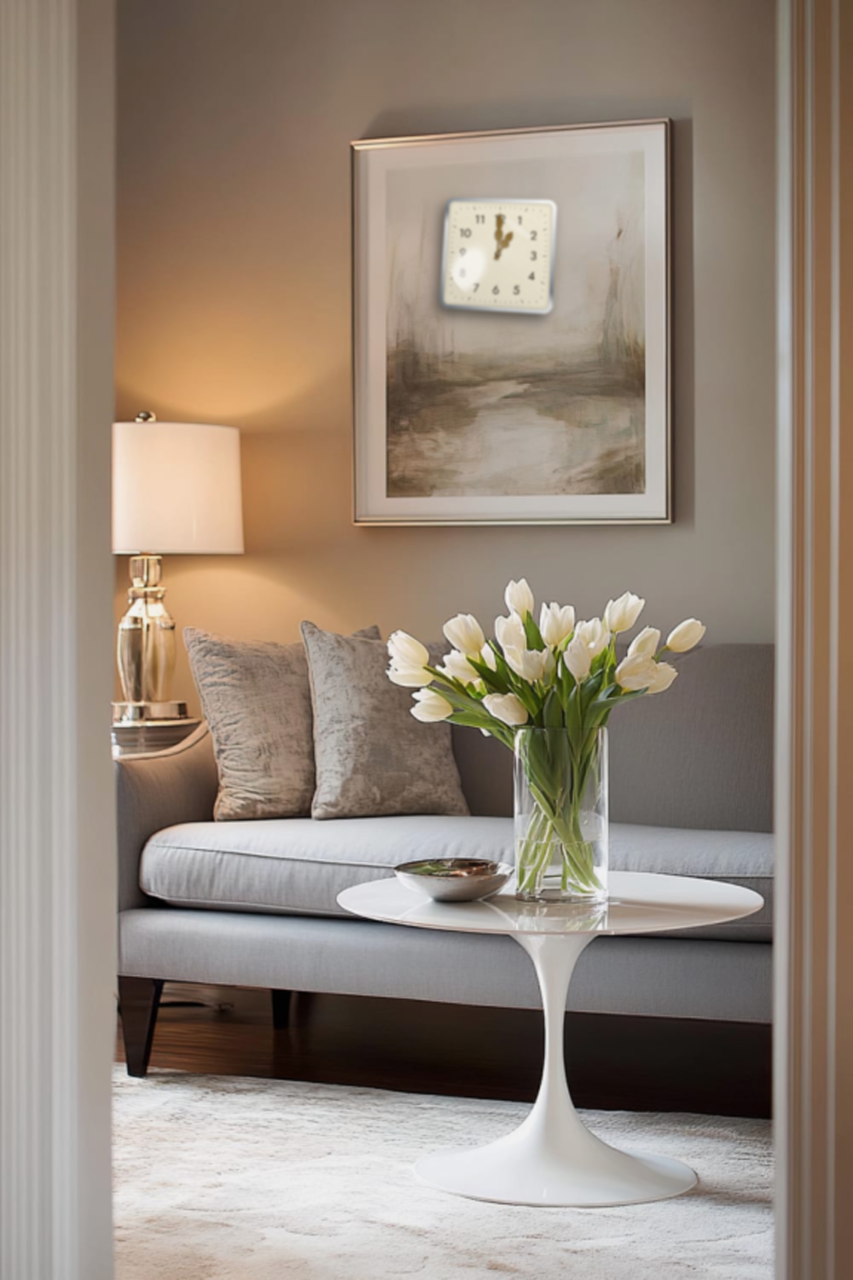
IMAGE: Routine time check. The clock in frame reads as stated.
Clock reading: 1:00
